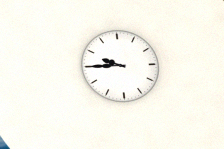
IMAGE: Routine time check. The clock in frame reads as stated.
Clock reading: 9:45
